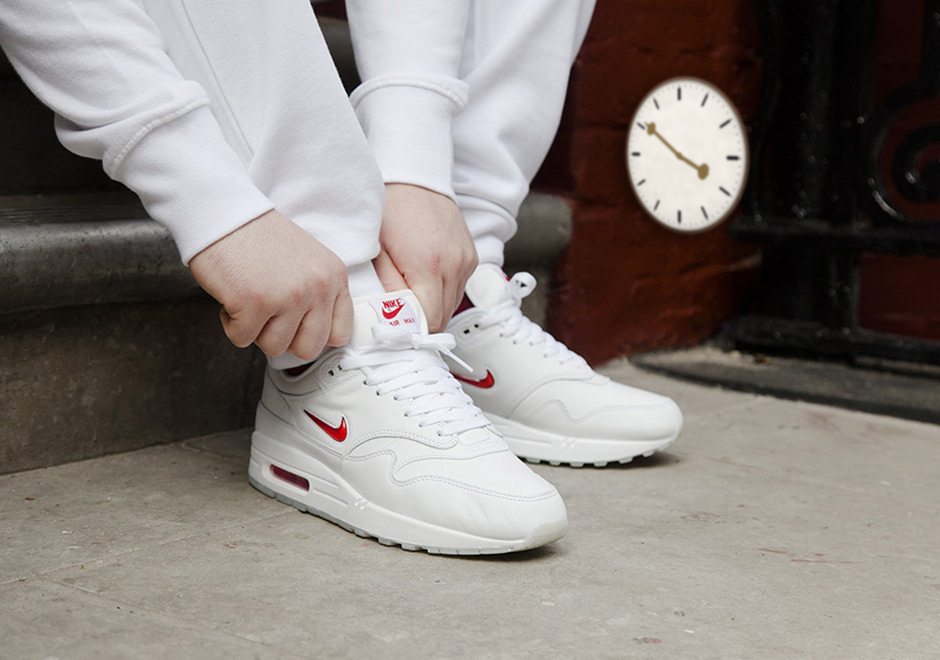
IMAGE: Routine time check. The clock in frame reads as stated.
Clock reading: 3:51
